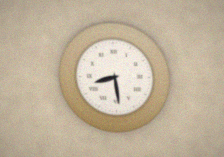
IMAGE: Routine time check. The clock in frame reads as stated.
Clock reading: 8:29
